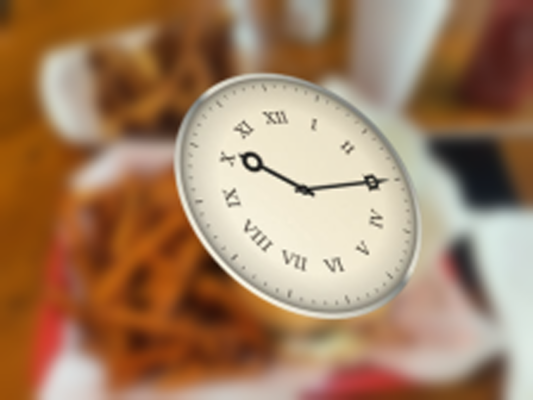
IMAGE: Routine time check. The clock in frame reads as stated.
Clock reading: 10:15
